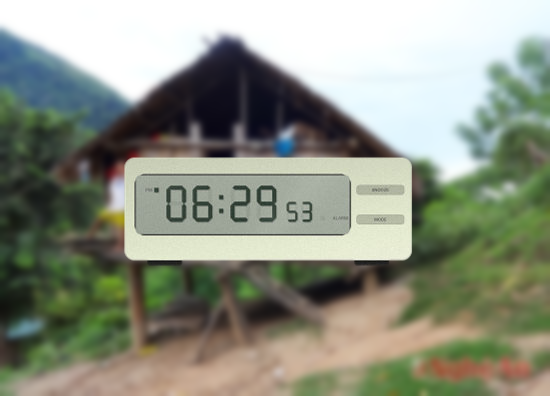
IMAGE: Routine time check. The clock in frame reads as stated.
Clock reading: 6:29:53
